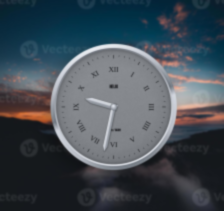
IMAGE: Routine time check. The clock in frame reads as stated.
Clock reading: 9:32
